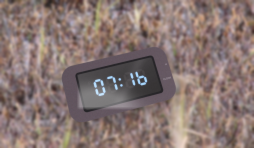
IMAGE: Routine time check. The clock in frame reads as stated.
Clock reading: 7:16
